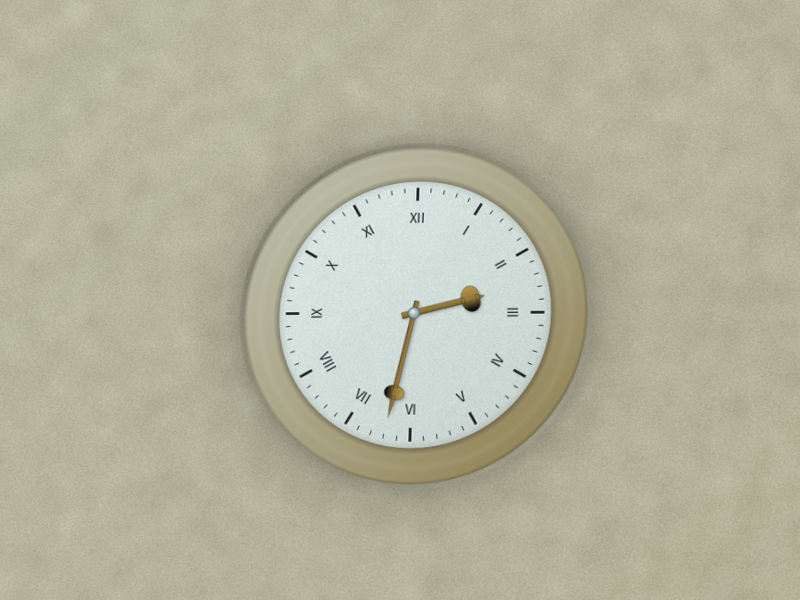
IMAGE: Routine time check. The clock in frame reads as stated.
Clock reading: 2:32
